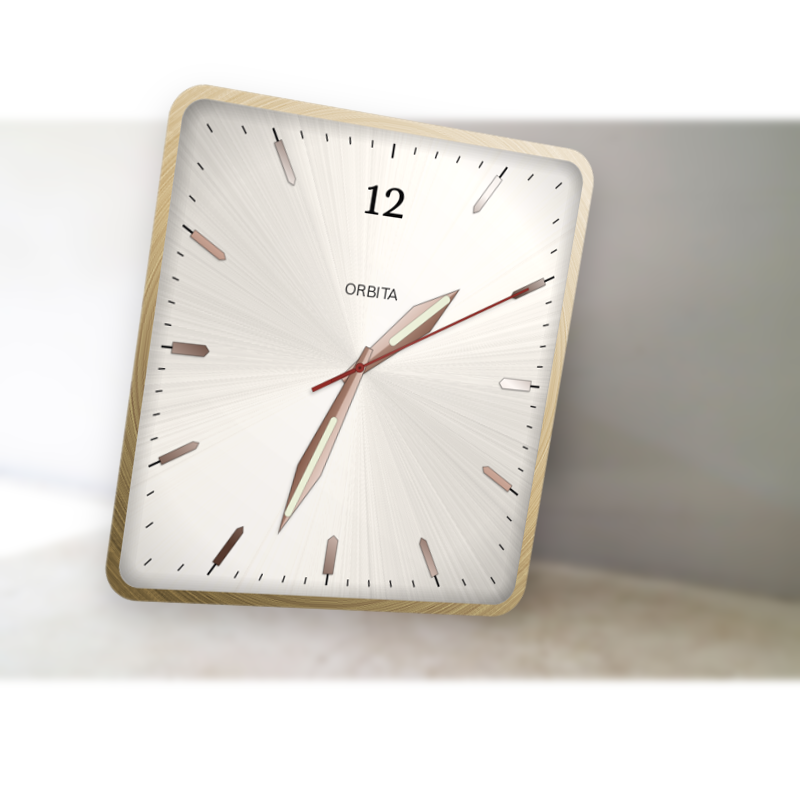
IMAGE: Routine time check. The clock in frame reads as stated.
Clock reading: 1:33:10
